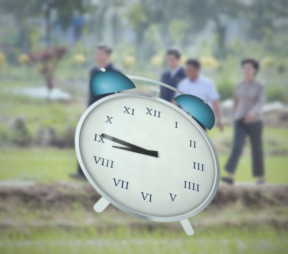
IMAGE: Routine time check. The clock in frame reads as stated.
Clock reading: 8:46
